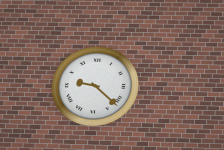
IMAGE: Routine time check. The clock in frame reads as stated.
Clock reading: 9:22
